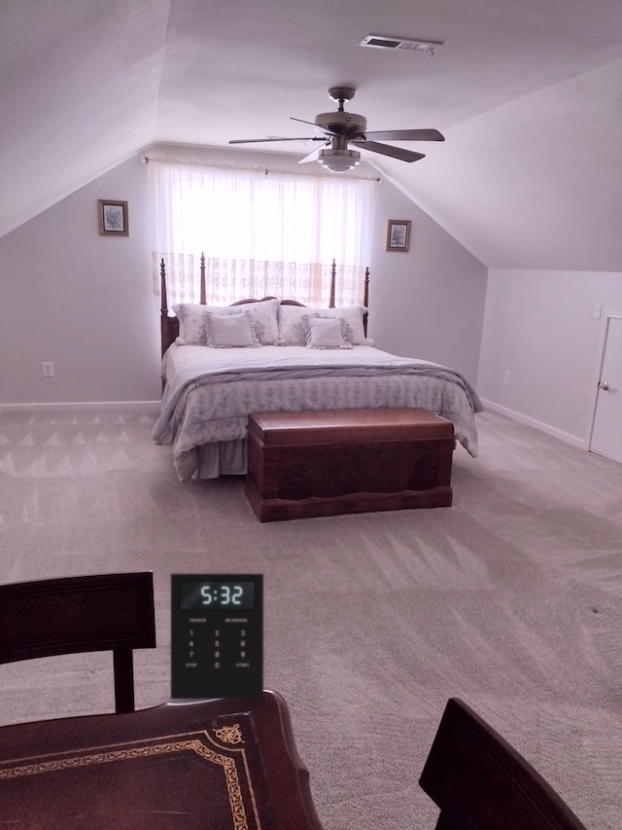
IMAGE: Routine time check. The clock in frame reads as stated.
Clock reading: 5:32
